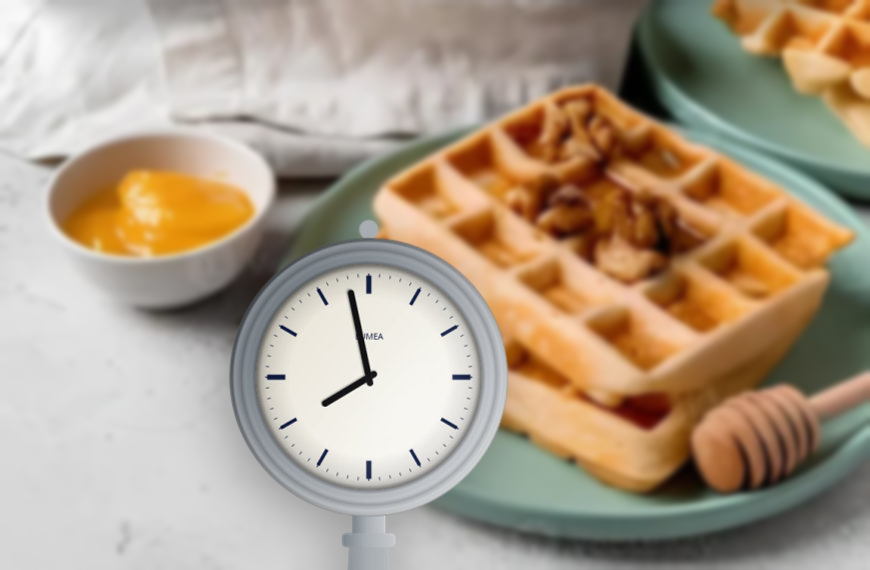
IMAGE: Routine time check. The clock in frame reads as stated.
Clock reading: 7:58
